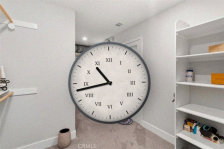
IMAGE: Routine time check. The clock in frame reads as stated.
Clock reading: 10:43
